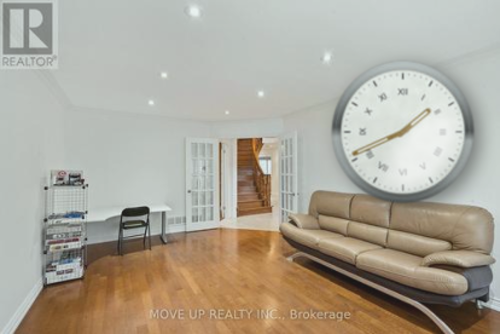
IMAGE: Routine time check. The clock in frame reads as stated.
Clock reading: 1:41
